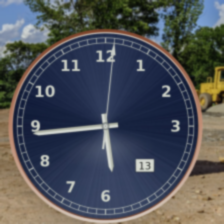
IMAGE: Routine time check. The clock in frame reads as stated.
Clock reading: 5:44:01
